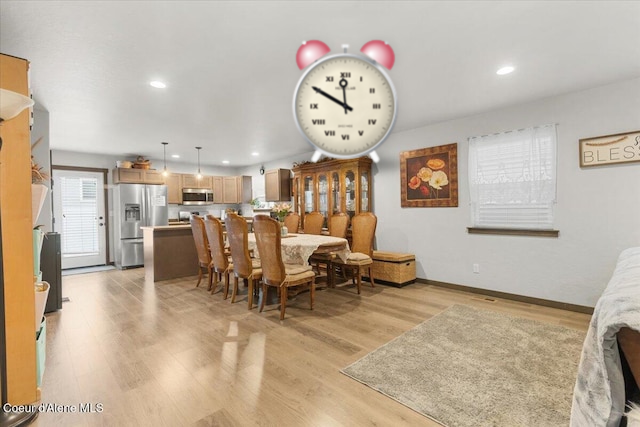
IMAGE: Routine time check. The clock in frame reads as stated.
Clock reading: 11:50
